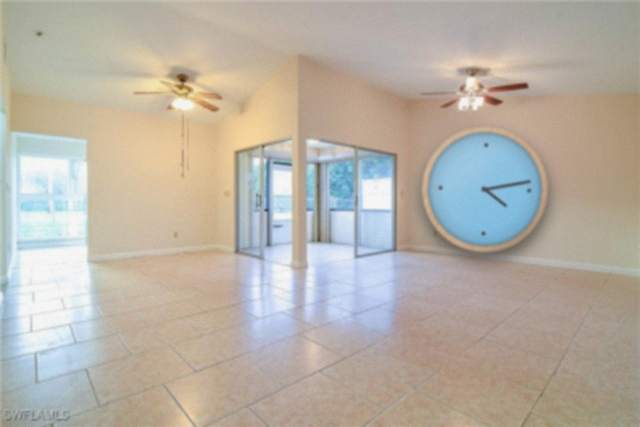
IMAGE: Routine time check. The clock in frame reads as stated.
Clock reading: 4:13
